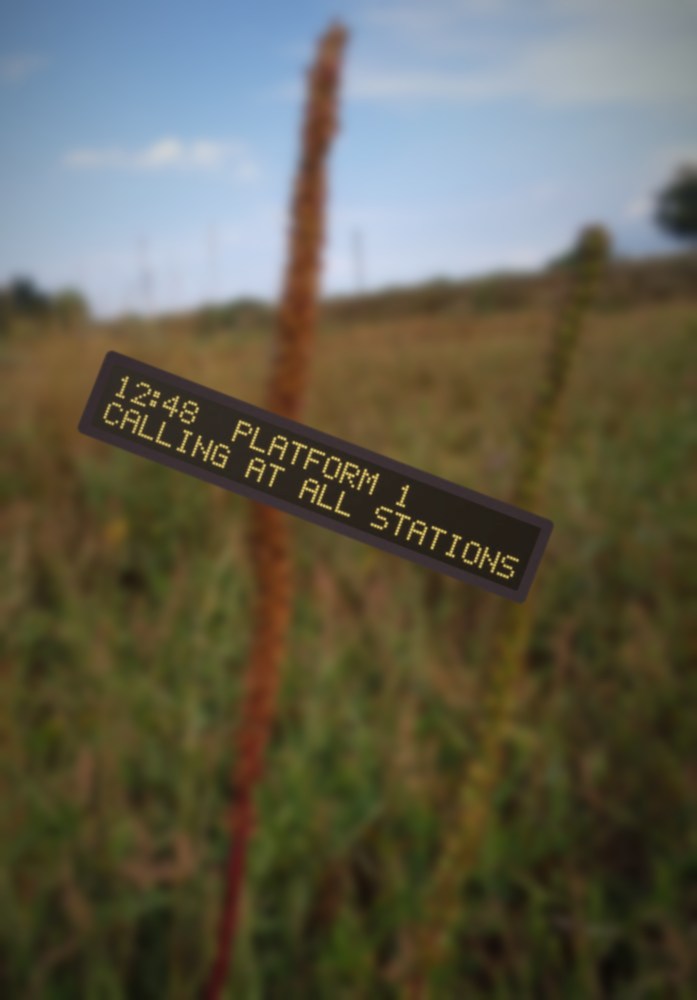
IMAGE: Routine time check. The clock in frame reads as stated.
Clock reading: 12:48
